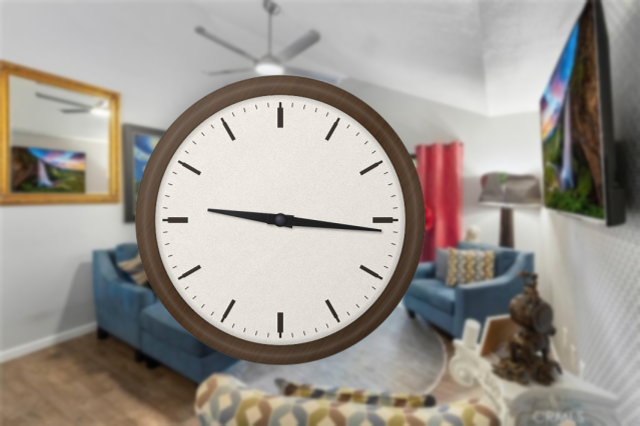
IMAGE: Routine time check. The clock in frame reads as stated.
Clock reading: 9:16
